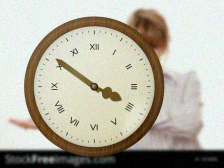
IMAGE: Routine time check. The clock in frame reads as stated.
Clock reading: 3:51
